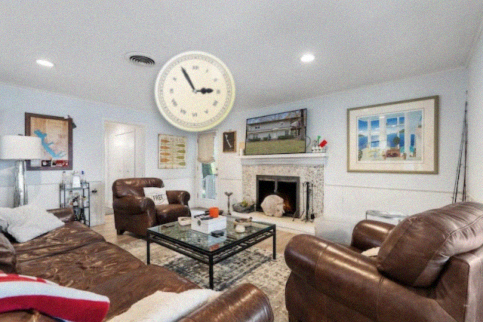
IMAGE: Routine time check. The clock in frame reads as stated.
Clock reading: 2:55
